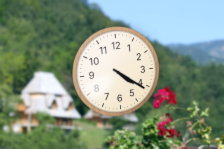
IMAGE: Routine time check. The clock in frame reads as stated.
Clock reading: 4:21
